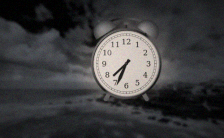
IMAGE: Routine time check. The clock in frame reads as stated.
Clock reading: 7:34
